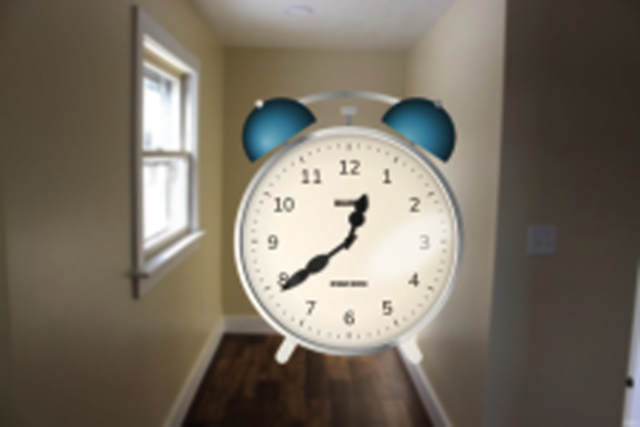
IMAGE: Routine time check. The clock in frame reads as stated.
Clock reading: 12:39
